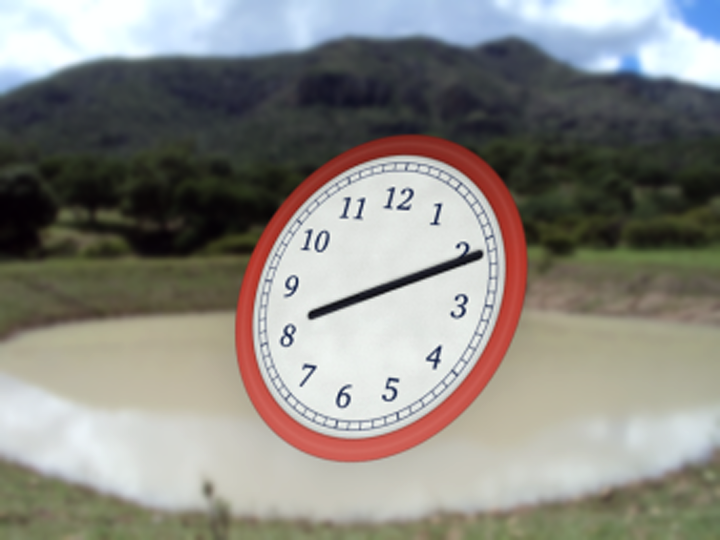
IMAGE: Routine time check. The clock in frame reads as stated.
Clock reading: 8:11
